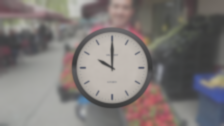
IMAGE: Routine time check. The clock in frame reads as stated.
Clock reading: 10:00
